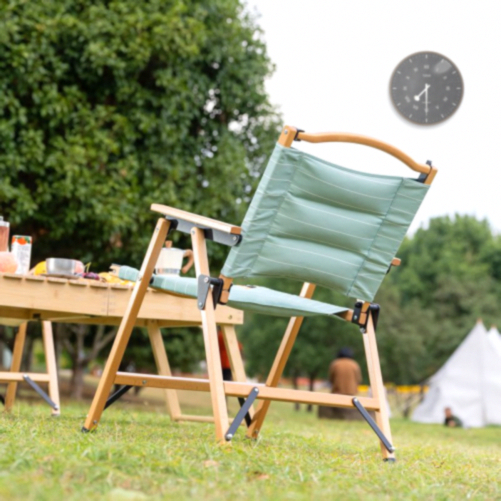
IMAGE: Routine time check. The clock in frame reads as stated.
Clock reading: 7:30
